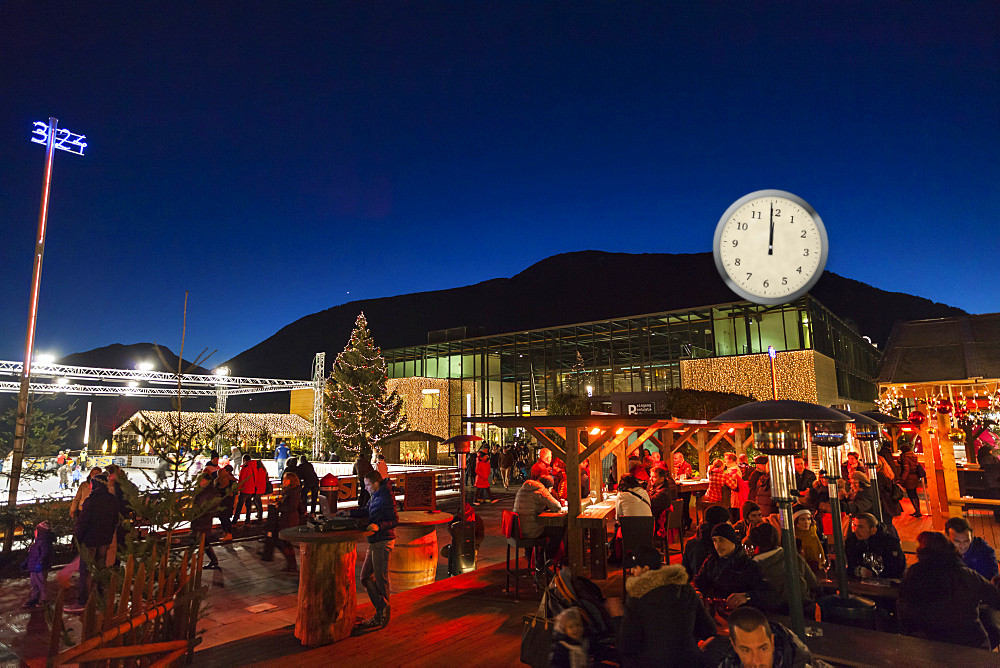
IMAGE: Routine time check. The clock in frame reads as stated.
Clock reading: 11:59
